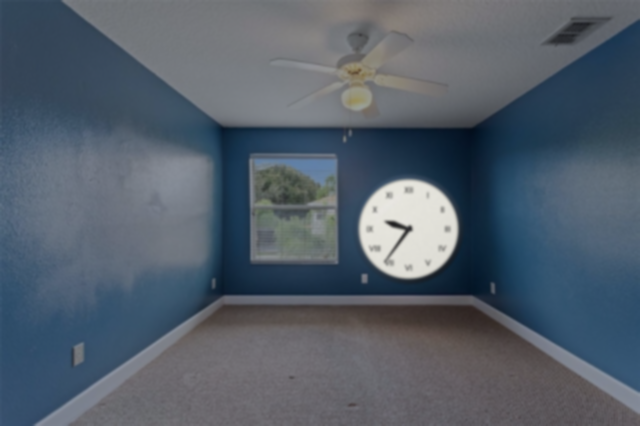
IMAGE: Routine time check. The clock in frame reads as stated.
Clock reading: 9:36
